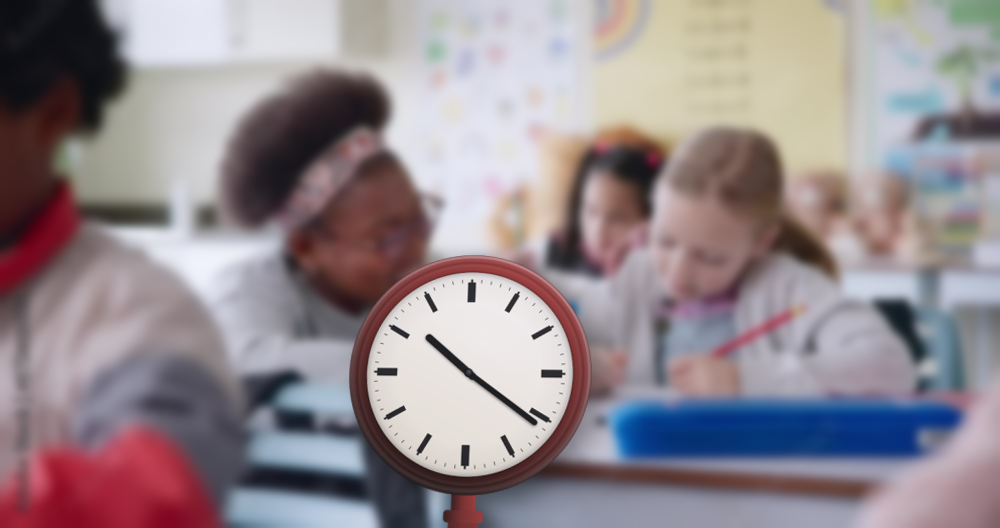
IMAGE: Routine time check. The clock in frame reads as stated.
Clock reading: 10:21
